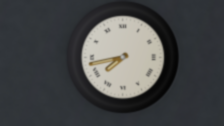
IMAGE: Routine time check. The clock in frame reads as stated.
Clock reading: 7:43
